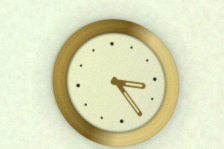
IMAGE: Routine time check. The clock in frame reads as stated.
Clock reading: 3:25
